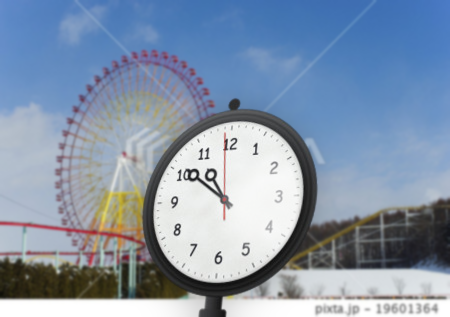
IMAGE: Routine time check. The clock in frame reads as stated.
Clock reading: 10:50:59
